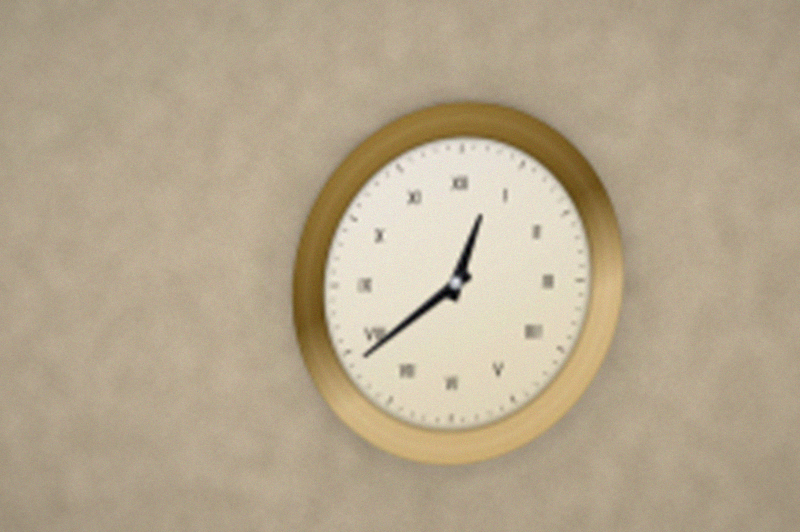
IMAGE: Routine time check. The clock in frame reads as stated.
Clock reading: 12:39
